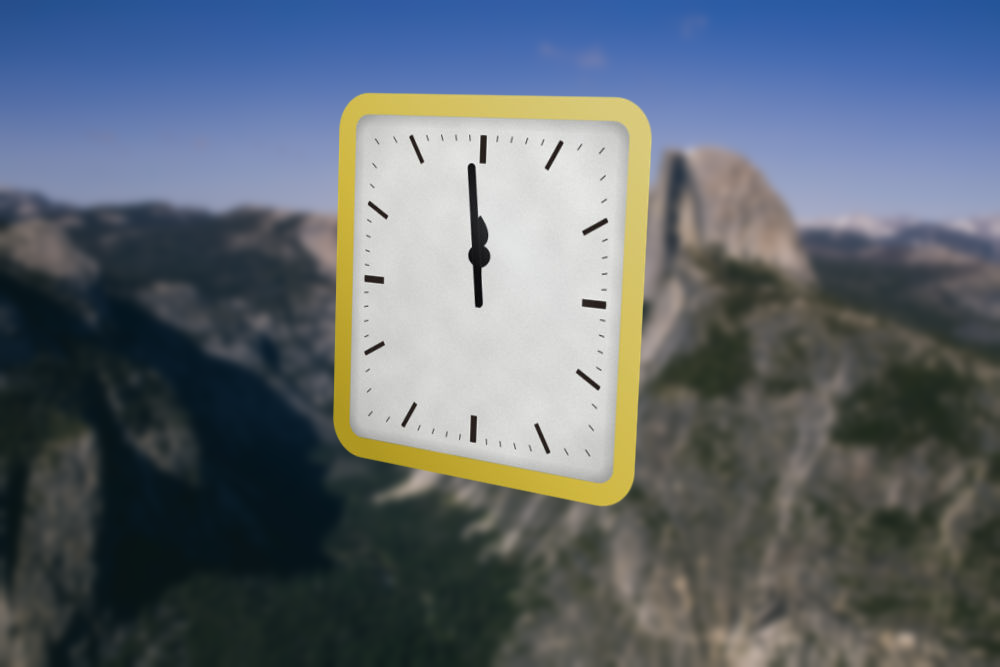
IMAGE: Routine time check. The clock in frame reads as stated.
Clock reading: 11:59
